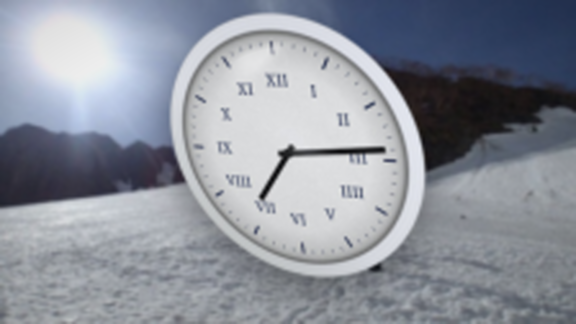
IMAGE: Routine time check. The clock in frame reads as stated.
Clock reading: 7:14
